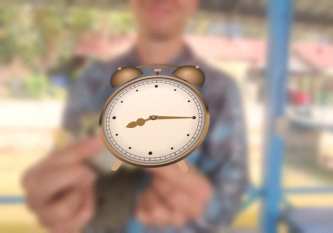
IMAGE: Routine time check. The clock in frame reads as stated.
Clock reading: 8:15
